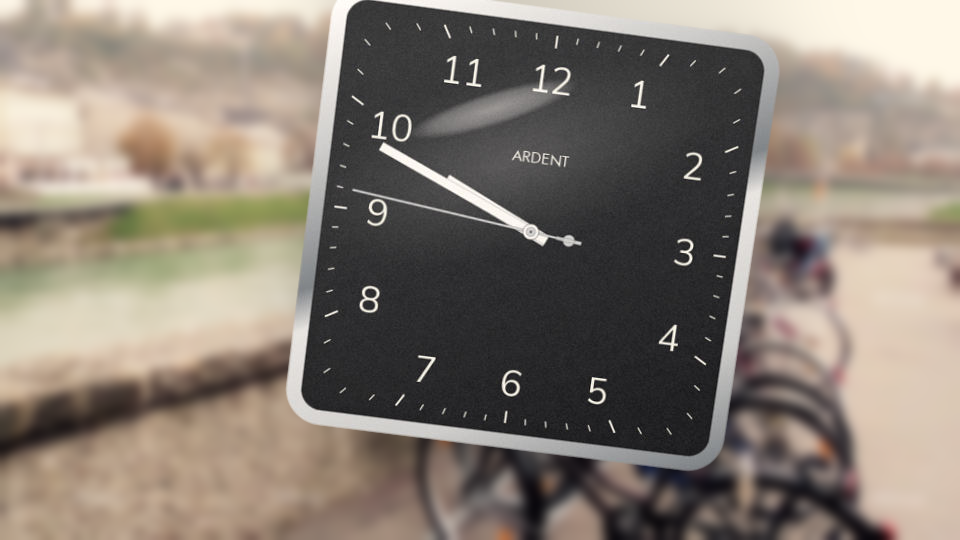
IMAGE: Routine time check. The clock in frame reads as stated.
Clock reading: 9:48:46
